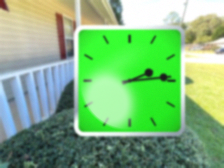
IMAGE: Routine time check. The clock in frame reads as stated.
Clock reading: 2:14
